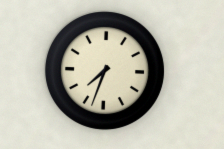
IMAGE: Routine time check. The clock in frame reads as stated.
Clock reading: 7:33
